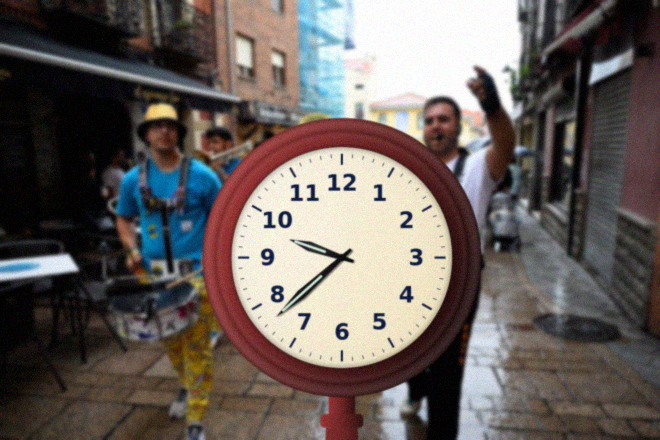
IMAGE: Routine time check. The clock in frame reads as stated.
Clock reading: 9:38
